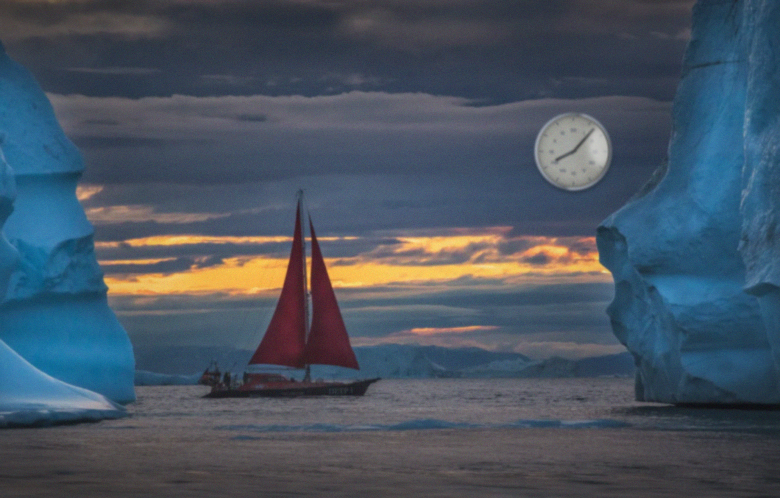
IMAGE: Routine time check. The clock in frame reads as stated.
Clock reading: 8:07
